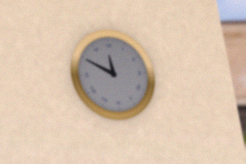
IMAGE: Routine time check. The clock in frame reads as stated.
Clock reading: 11:50
